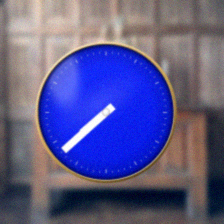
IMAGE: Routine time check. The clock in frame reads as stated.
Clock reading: 7:38
